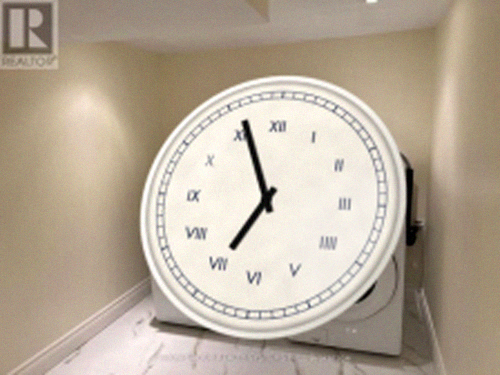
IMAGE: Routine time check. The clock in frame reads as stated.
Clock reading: 6:56
